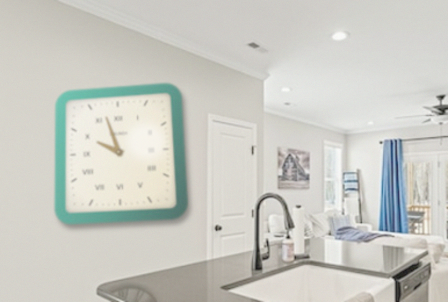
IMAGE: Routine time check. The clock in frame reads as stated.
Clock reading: 9:57
